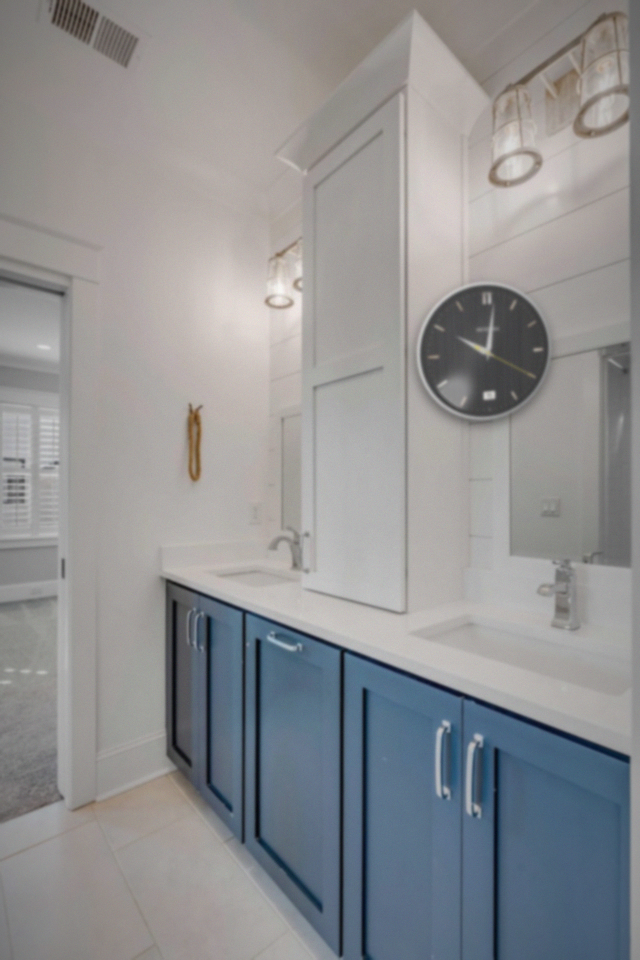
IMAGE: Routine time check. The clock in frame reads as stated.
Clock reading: 10:01:20
